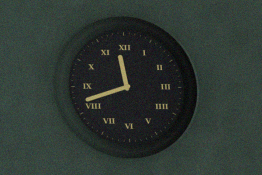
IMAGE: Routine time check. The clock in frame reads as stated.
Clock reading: 11:42
